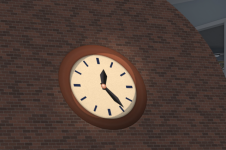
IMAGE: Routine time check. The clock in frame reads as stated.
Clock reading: 12:24
